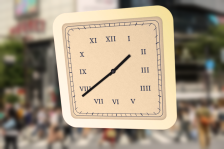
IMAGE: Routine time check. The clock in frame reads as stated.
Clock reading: 1:39
